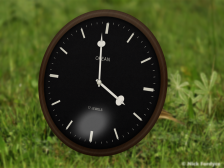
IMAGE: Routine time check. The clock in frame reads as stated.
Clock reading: 3:59
